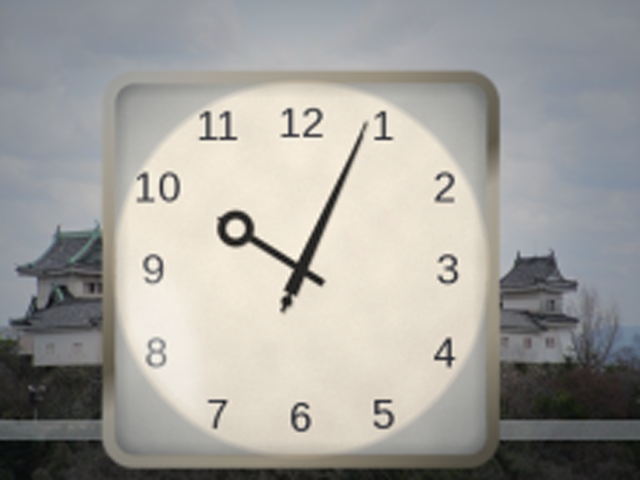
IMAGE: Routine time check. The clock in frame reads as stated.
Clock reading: 10:04:04
